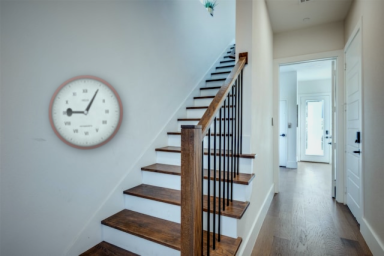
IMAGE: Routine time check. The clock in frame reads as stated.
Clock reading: 9:05
